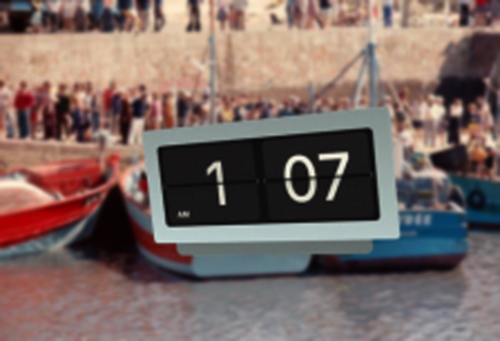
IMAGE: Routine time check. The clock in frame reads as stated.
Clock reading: 1:07
